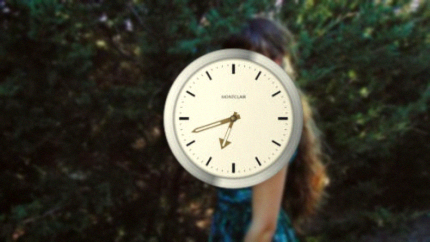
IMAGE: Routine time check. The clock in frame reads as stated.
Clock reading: 6:42
